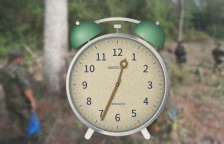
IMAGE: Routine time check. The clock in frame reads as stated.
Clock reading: 12:34
